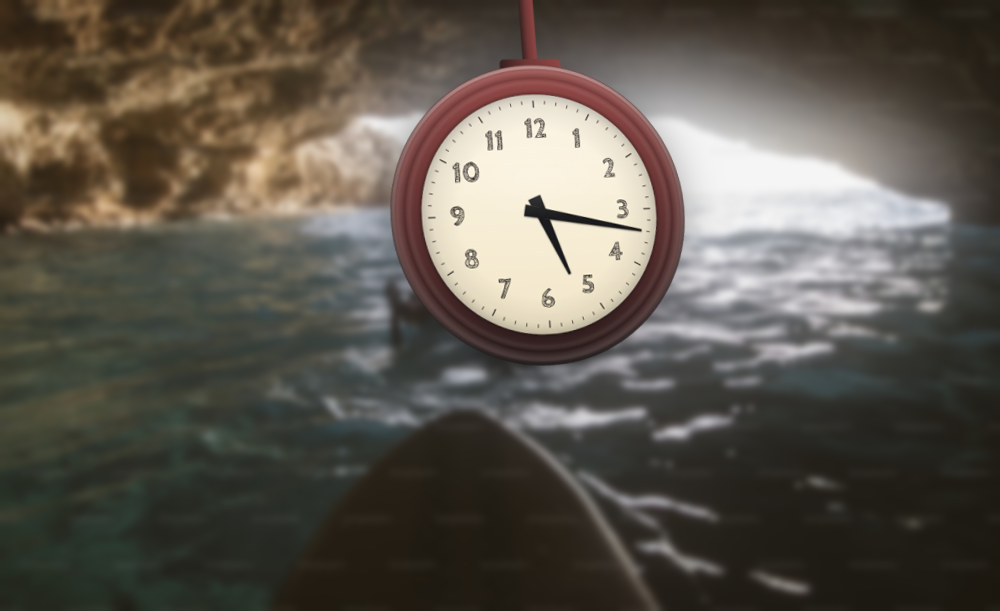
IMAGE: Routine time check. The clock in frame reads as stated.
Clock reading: 5:17
